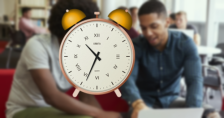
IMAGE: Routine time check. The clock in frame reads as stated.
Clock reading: 10:34
